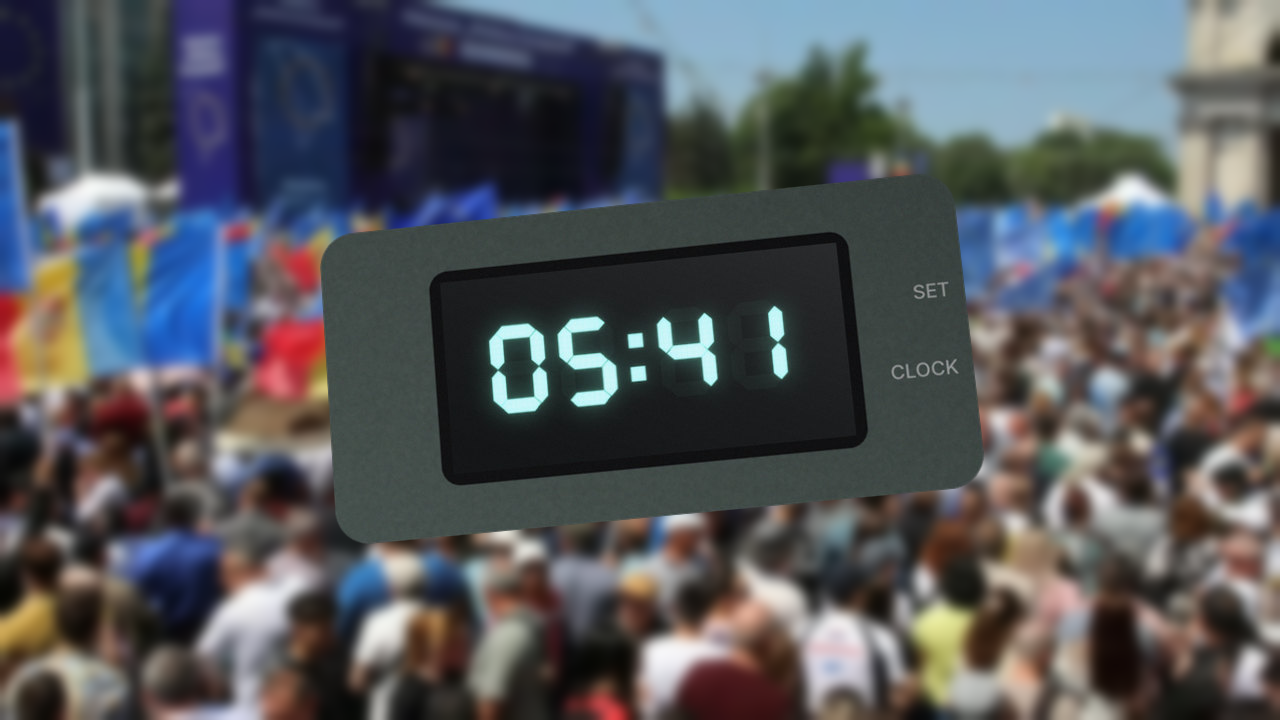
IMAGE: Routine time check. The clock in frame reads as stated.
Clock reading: 5:41
